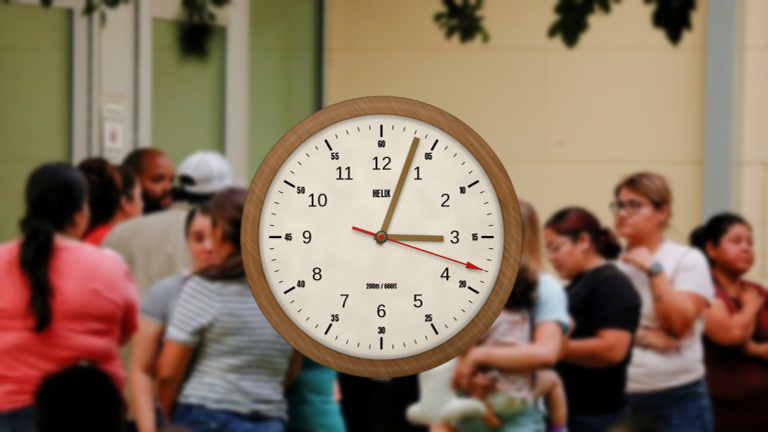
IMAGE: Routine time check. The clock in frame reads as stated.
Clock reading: 3:03:18
